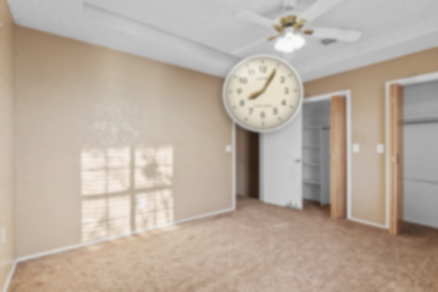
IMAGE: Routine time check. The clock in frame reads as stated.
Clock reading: 8:05
